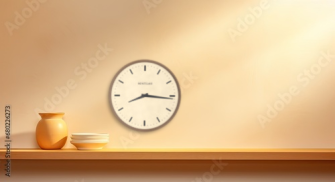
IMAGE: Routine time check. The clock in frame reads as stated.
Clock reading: 8:16
